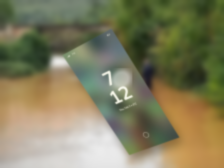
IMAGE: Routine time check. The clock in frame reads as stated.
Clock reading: 7:12
